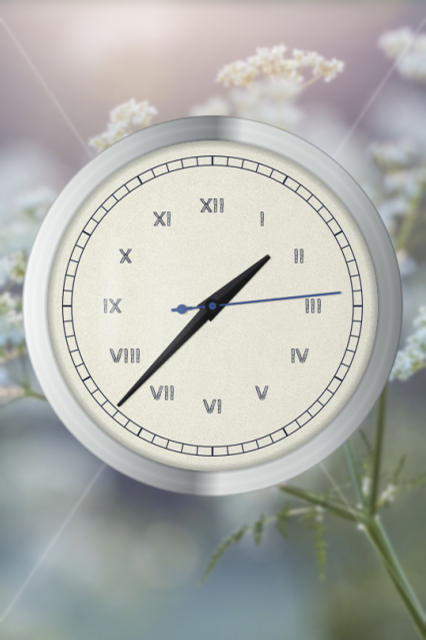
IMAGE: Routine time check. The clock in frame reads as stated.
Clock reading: 1:37:14
